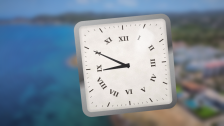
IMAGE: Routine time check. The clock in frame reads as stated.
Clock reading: 8:50
